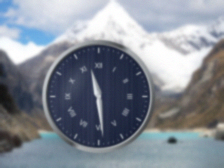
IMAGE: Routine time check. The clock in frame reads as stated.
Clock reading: 11:29
